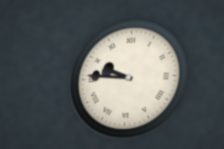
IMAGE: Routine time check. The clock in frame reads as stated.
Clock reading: 9:46
